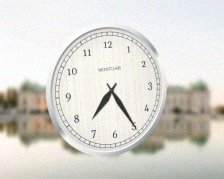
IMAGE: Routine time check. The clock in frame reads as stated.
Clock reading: 7:25
